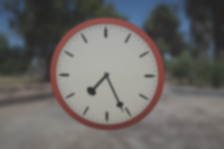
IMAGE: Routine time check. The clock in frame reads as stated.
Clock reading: 7:26
